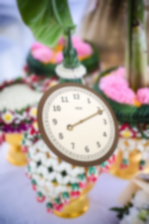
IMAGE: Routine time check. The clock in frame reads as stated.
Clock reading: 8:11
